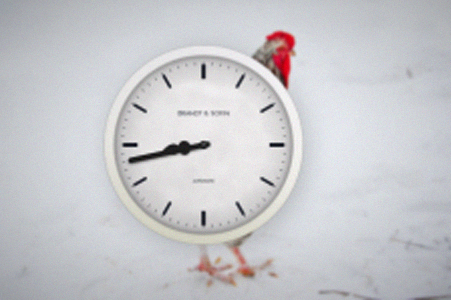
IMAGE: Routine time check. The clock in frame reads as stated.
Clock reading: 8:43
